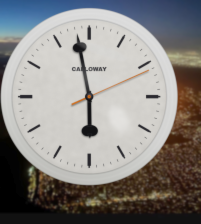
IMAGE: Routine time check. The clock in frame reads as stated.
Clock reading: 5:58:11
